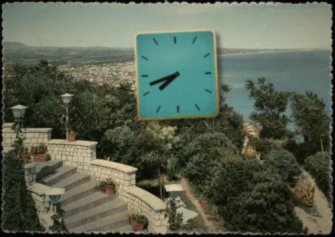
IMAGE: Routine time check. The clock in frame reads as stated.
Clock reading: 7:42
